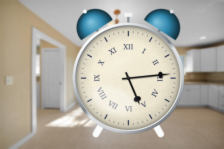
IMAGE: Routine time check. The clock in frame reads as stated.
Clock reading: 5:14
